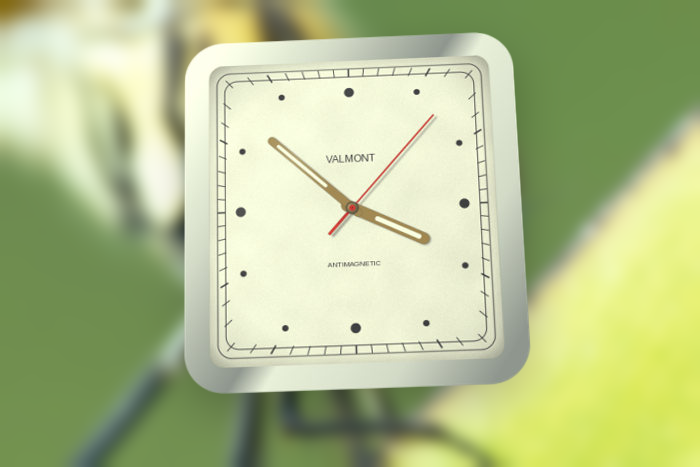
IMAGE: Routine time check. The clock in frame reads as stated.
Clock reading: 3:52:07
